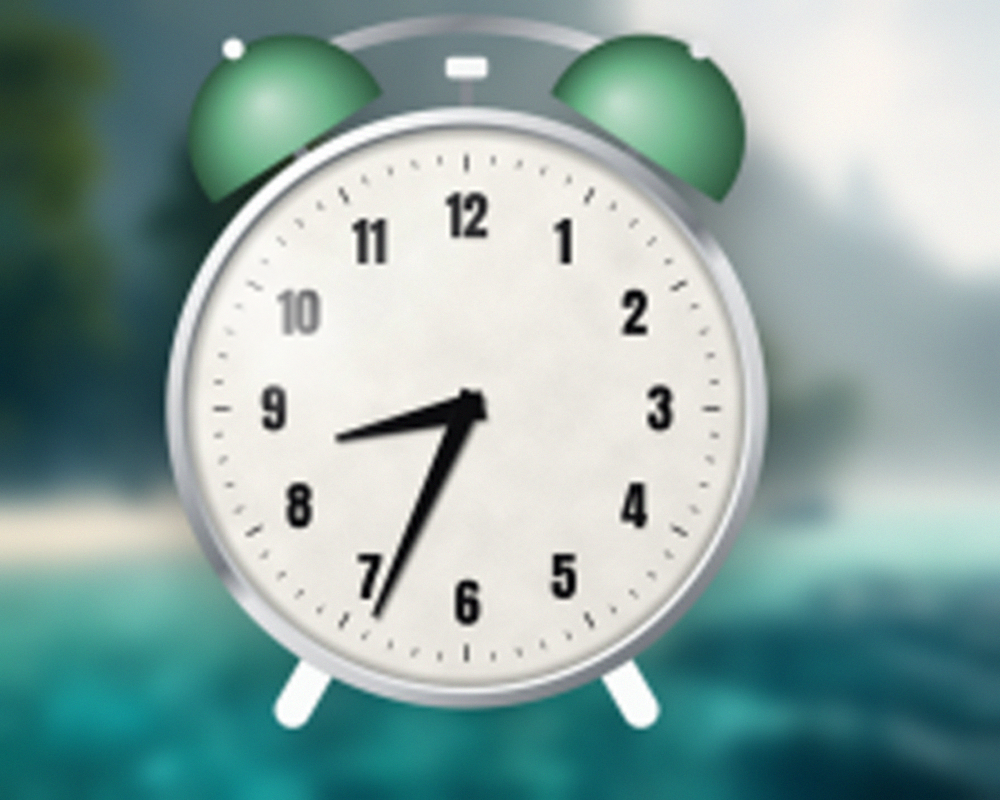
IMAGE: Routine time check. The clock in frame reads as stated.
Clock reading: 8:34
